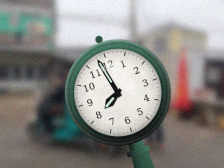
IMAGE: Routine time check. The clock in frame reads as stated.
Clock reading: 7:58
